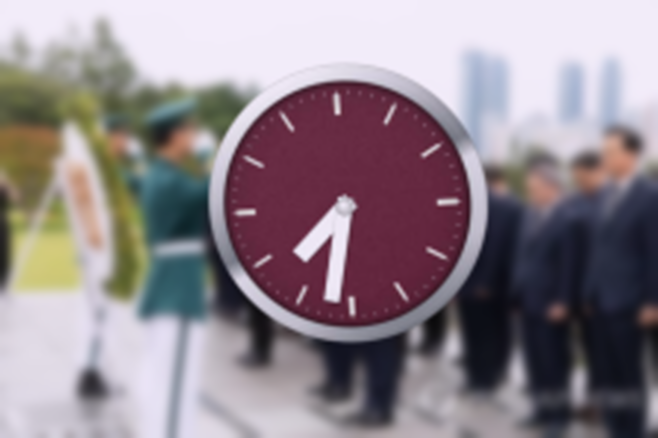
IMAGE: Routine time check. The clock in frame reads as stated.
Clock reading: 7:32
